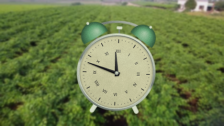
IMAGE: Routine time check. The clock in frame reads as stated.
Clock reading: 11:48
